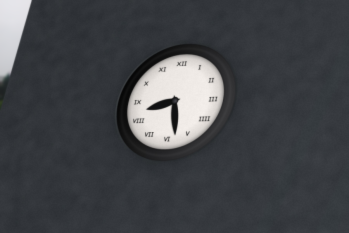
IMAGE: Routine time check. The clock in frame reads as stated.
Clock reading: 8:28
